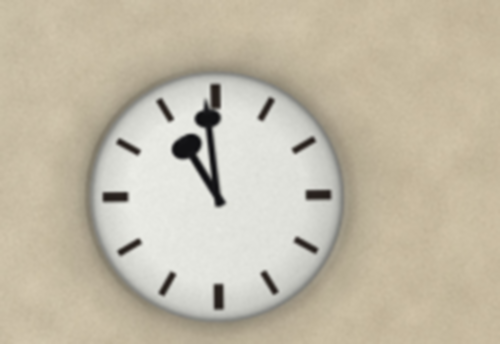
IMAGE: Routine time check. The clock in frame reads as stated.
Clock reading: 10:59
